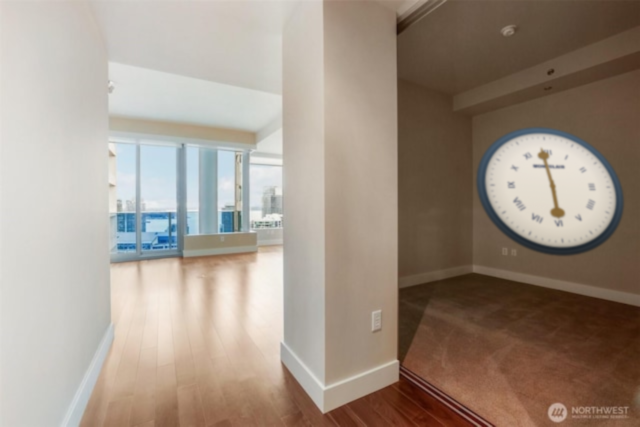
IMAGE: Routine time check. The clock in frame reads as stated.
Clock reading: 5:59
